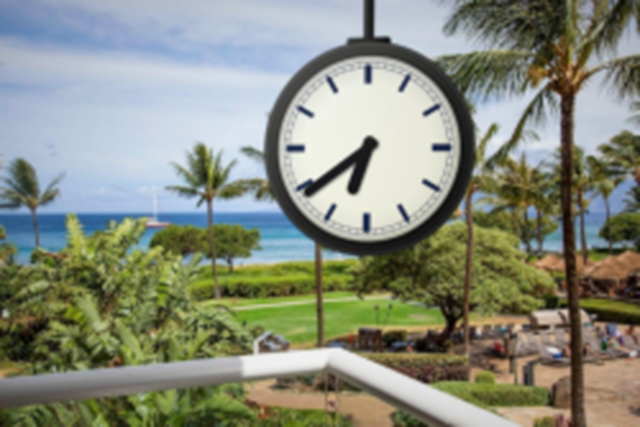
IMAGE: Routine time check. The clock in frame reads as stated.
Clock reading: 6:39
